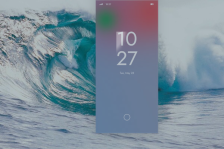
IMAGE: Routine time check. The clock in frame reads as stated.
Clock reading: 10:27
